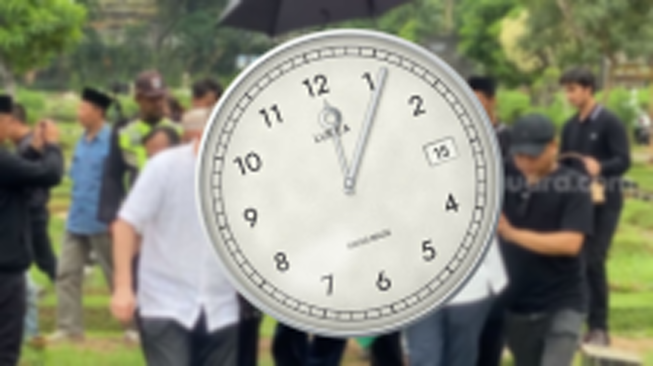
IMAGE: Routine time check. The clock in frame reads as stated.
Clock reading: 12:06
